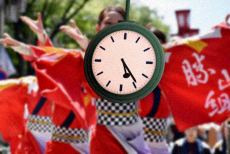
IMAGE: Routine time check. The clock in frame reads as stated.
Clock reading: 5:24
